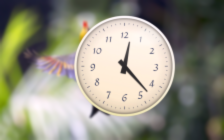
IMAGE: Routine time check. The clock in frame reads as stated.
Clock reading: 12:23
